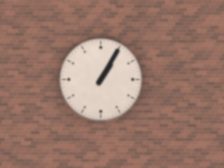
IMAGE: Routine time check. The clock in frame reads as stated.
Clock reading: 1:05
